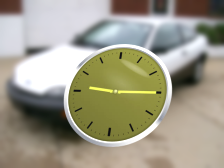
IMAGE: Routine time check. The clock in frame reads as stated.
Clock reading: 9:15
